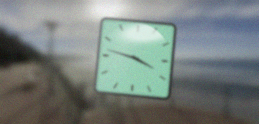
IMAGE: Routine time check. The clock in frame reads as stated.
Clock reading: 3:47
